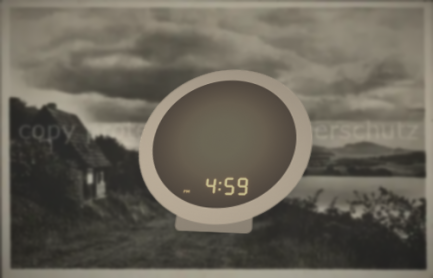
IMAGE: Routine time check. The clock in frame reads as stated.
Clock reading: 4:59
